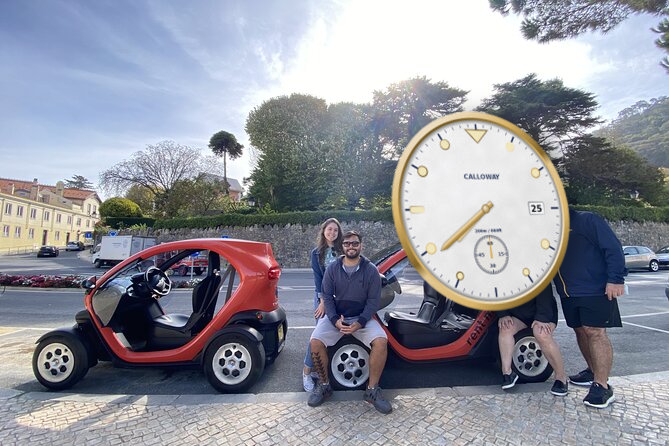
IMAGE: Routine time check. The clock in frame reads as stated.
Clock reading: 7:39
